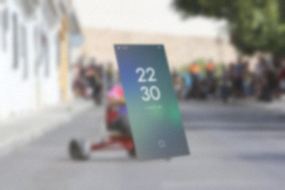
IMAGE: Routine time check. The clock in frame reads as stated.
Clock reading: 22:30
